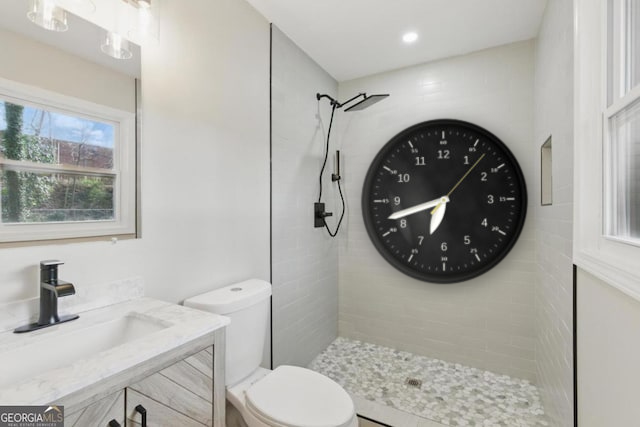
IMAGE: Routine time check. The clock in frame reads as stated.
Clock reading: 6:42:07
